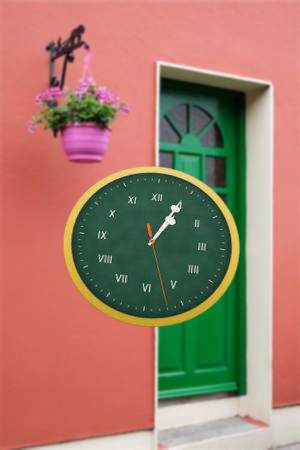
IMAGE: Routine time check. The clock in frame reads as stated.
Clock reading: 1:04:27
